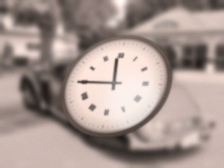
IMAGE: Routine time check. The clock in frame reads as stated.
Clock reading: 11:45
